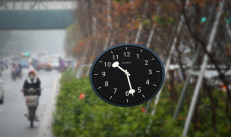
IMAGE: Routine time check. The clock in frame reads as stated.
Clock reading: 10:28
